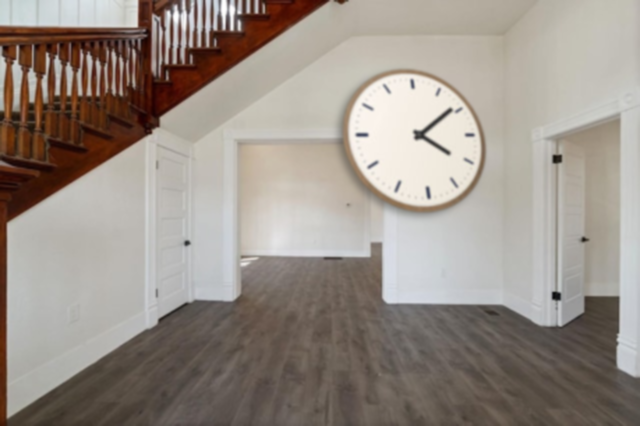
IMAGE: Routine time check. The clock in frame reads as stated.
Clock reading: 4:09
